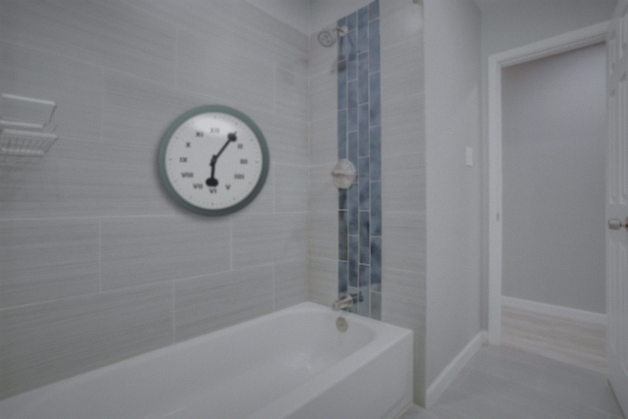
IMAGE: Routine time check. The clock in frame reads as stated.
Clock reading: 6:06
